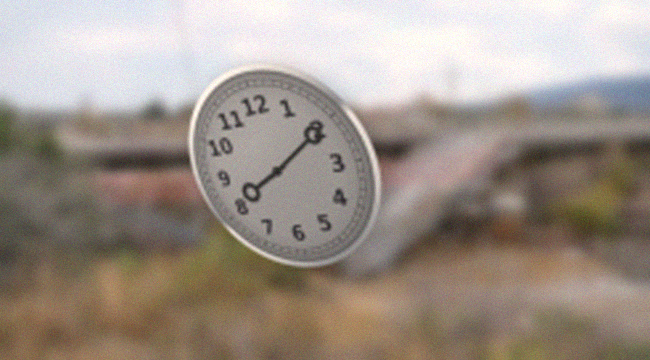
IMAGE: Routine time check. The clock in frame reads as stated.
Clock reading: 8:10
